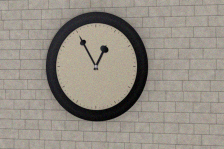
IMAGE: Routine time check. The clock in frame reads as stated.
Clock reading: 12:55
